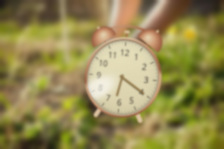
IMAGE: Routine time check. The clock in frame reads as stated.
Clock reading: 6:20
